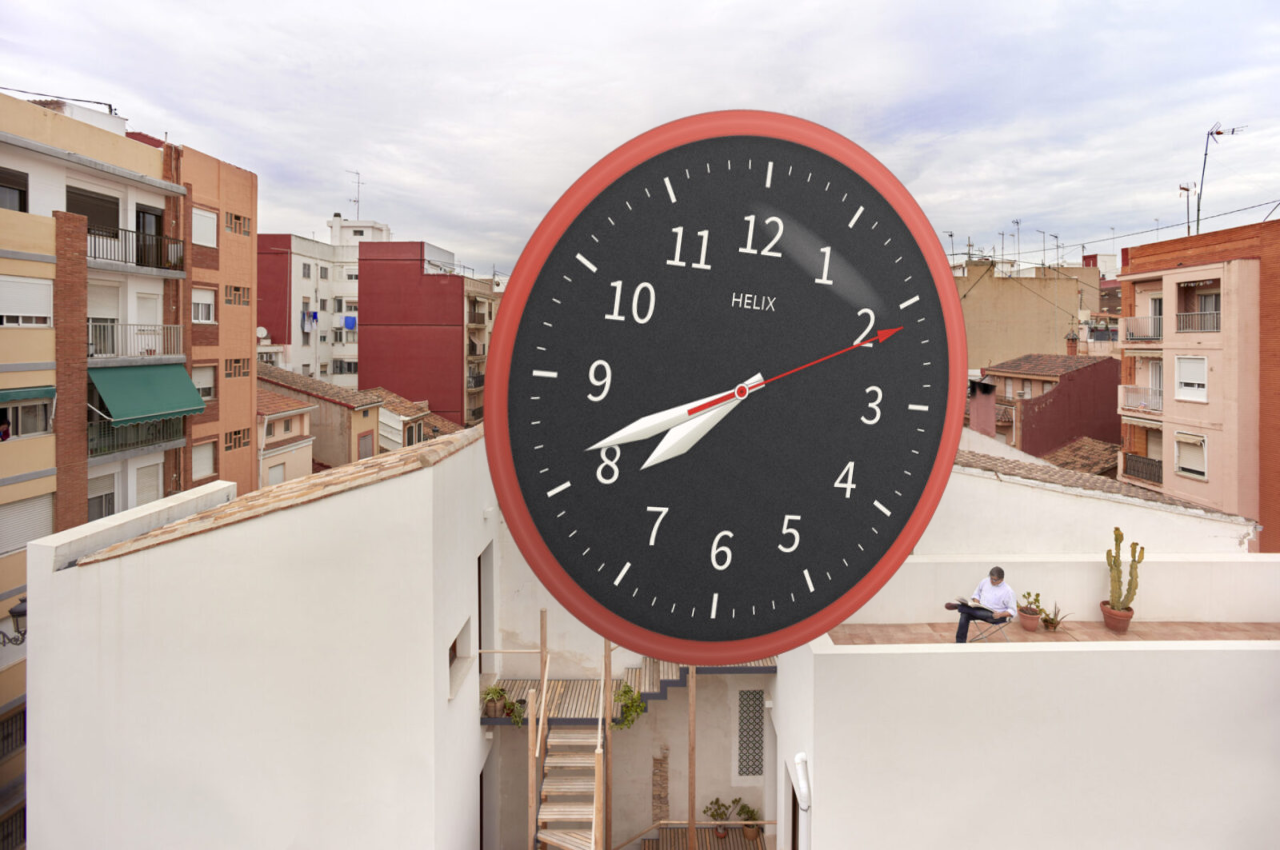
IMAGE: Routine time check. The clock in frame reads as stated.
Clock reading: 7:41:11
